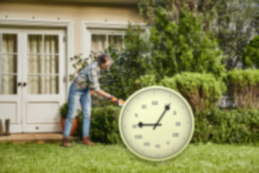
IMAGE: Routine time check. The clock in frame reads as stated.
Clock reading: 9:06
